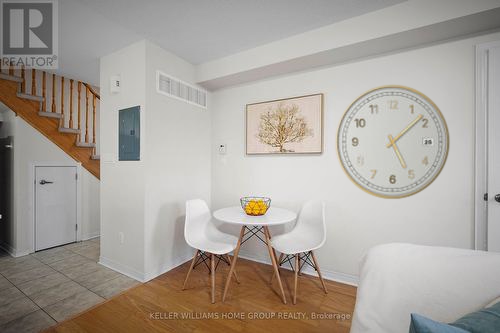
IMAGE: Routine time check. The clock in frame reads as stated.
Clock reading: 5:08
